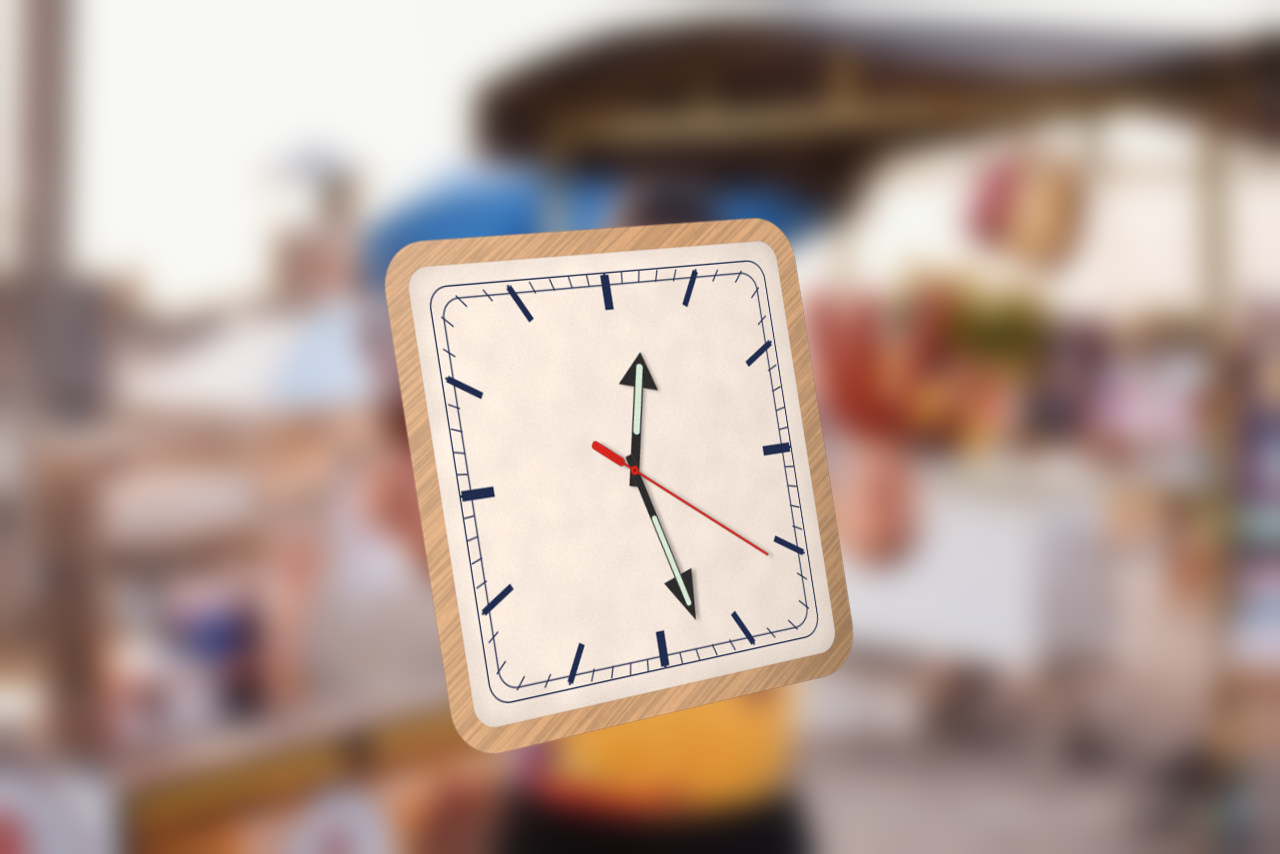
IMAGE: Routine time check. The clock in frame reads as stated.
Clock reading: 12:27:21
